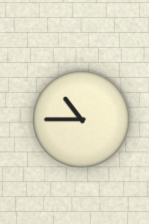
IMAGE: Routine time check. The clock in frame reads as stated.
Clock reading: 10:45
